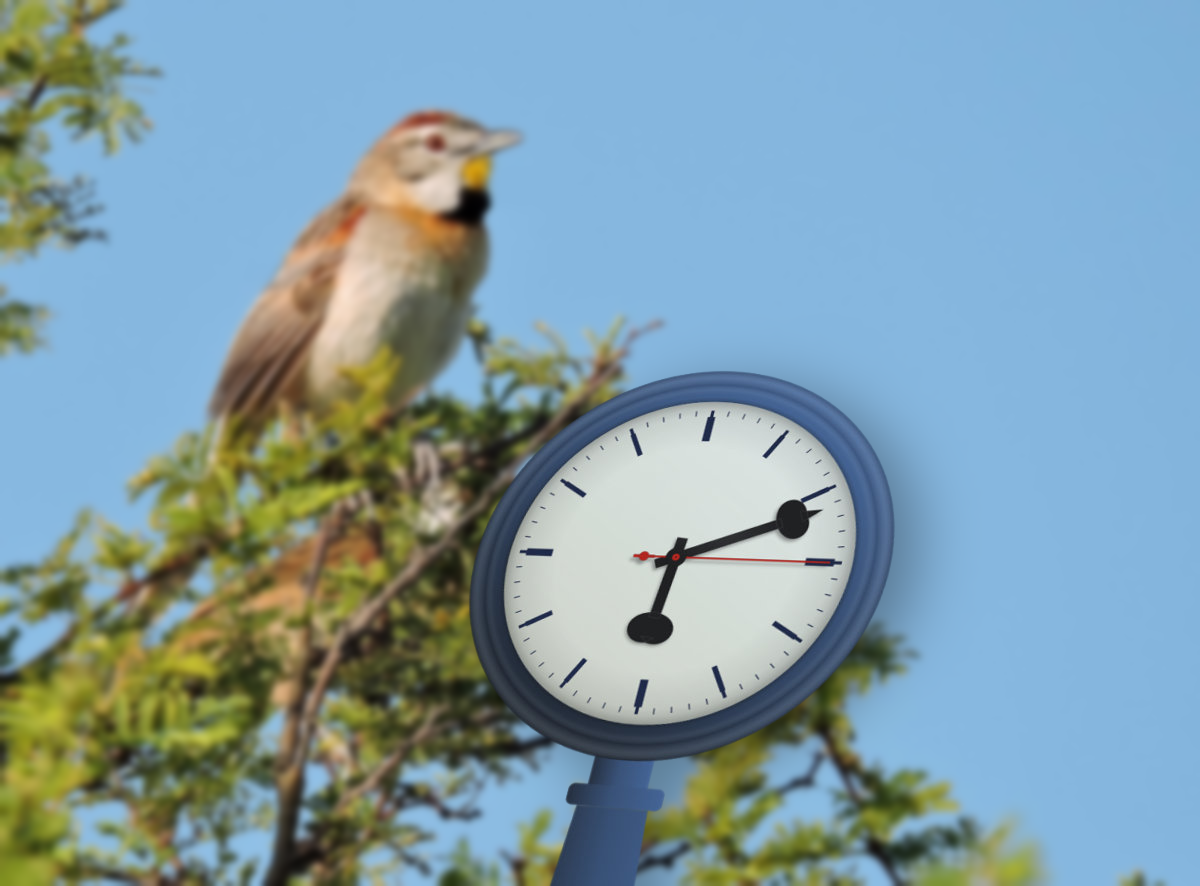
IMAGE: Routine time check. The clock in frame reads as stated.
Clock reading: 6:11:15
